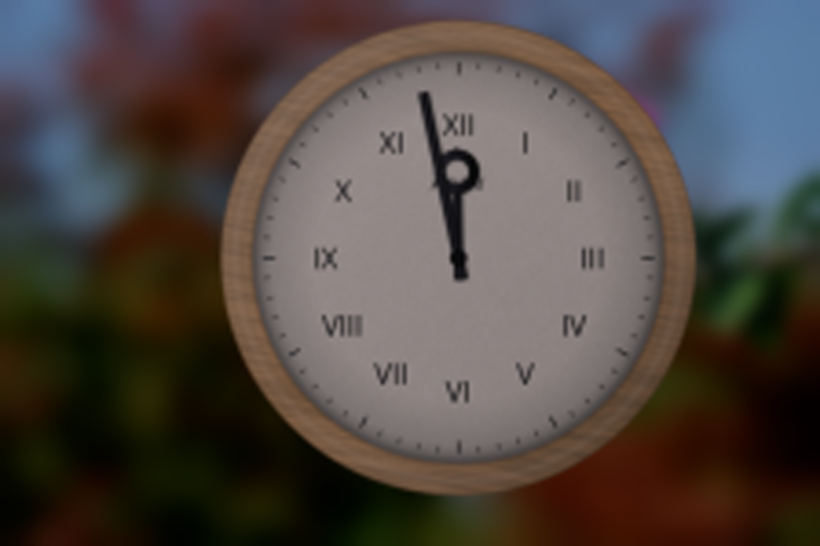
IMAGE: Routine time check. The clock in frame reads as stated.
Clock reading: 11:58
